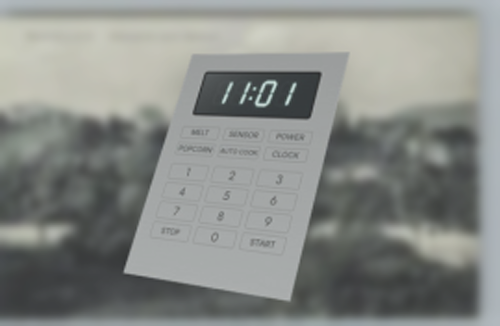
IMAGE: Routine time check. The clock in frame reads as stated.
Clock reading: 11:01
